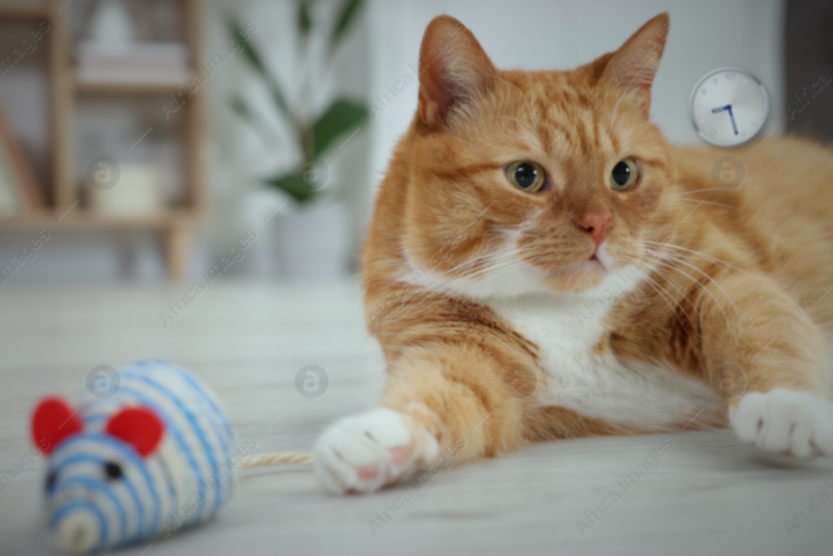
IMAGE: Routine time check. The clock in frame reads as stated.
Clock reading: 8:27
